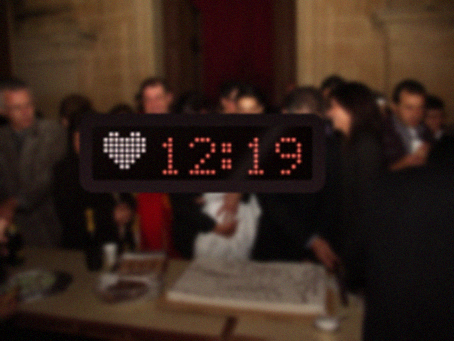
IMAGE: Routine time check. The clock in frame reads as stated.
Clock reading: 12:19
